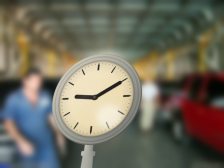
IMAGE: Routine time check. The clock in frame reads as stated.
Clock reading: 9:10
